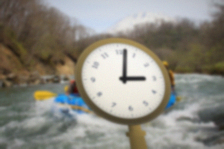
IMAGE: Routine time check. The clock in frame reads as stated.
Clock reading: 3:02
